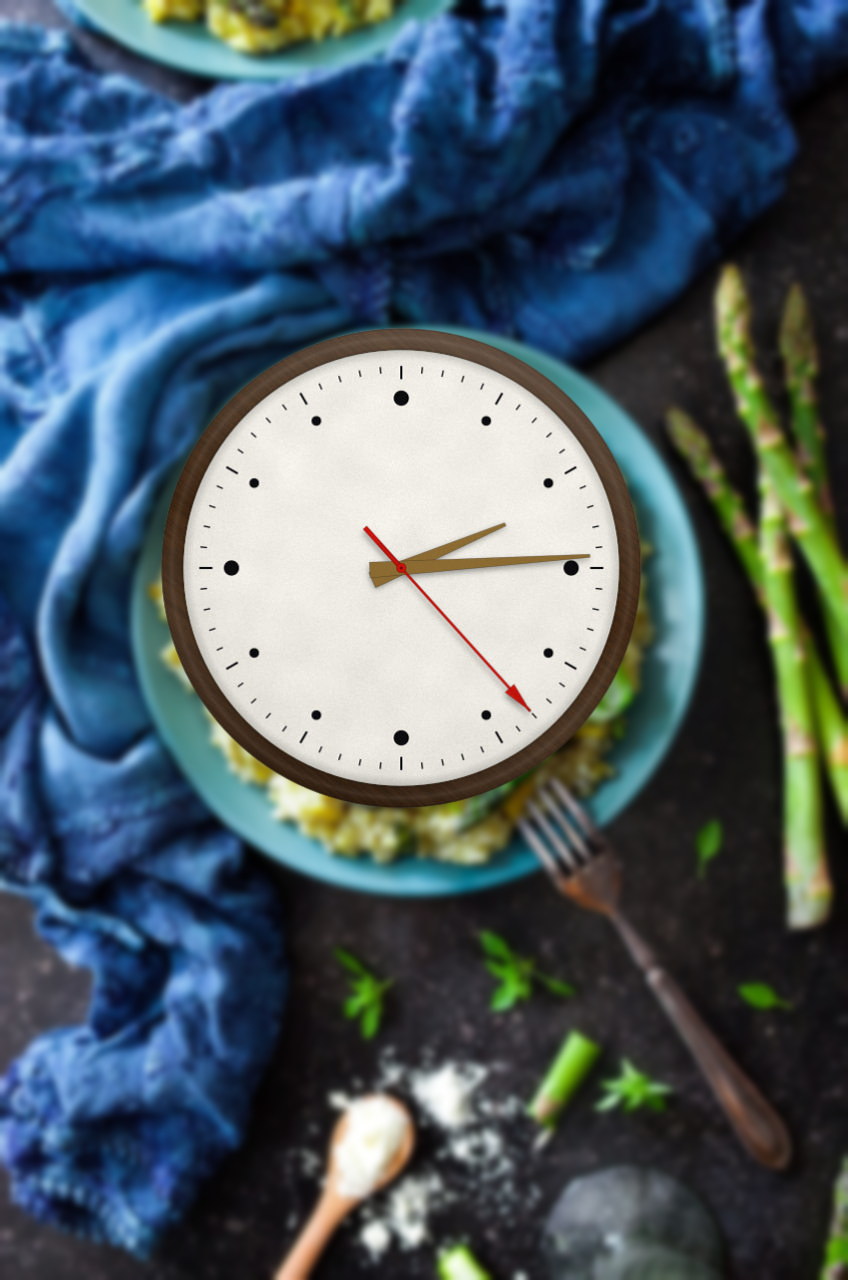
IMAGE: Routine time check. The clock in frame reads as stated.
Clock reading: 2:14:23
